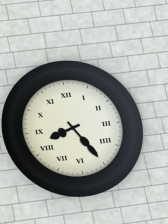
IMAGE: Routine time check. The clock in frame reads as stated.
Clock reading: 8:25
